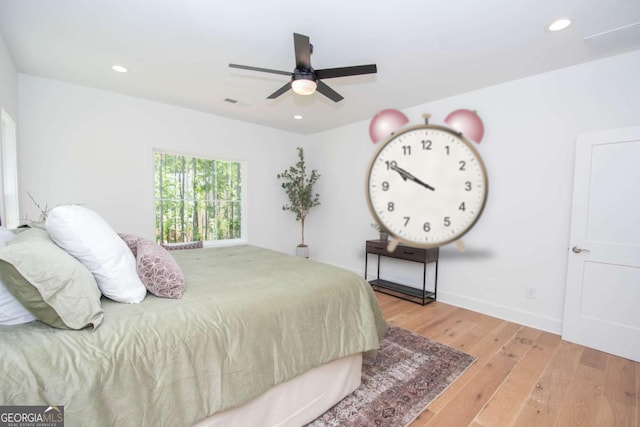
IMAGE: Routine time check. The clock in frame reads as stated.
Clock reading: 9:50
